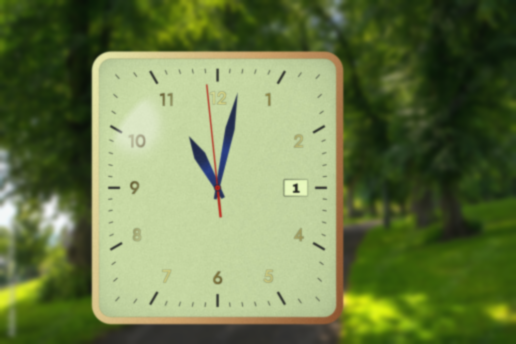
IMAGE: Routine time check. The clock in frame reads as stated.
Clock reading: 11:01:59
